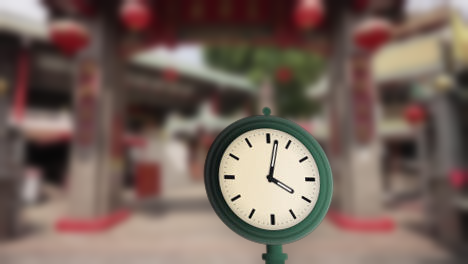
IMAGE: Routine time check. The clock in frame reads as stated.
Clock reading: 4:02
